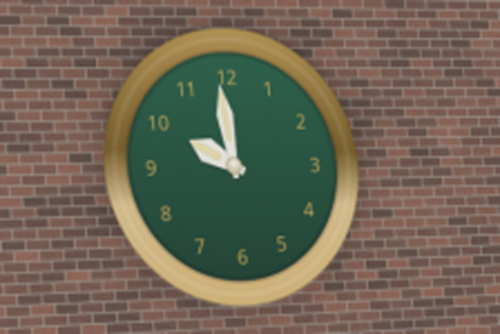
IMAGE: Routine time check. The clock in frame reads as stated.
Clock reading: 9:59
